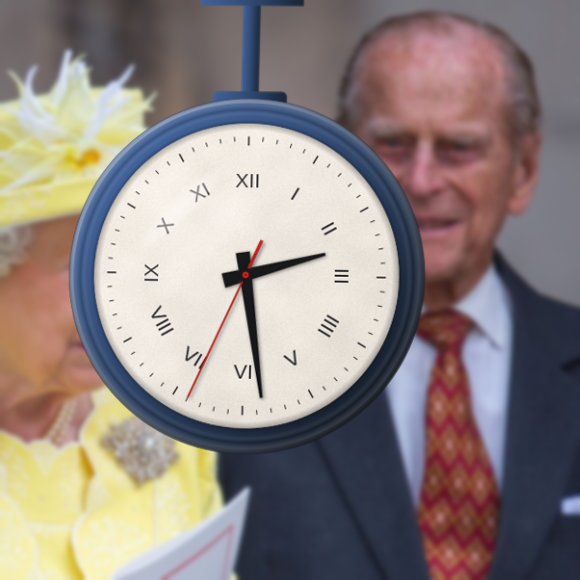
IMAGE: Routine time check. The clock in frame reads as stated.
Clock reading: 2:28:34
